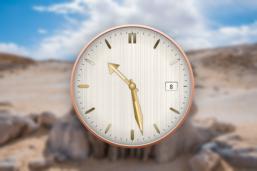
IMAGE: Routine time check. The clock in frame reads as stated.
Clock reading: 10:28
